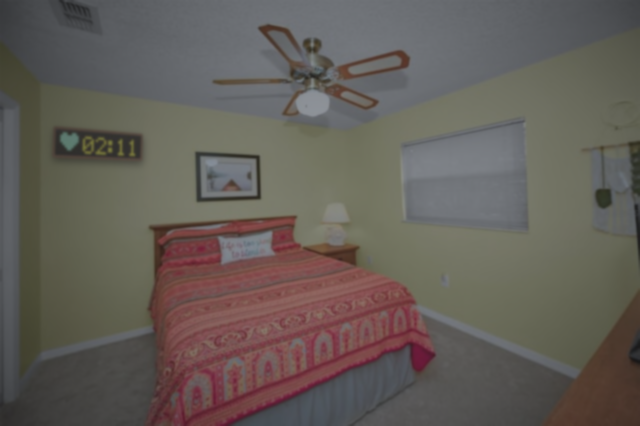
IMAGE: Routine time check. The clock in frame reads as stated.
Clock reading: 2:11
